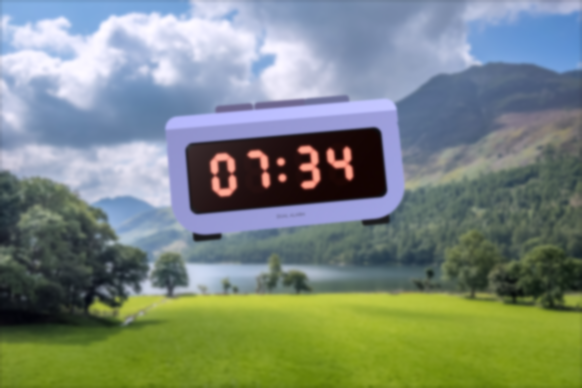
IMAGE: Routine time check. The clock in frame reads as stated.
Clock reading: 7:34
